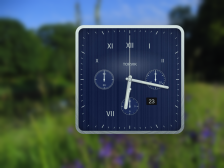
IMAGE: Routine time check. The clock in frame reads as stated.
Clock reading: 6:17
